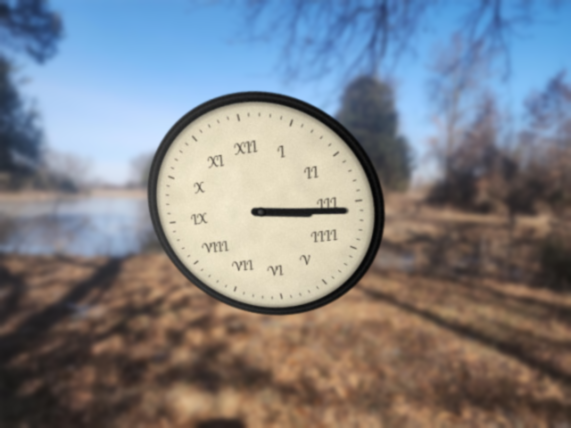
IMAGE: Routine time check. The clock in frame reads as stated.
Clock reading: 3:16
